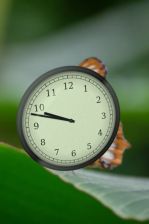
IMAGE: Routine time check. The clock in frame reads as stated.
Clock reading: 9:48
